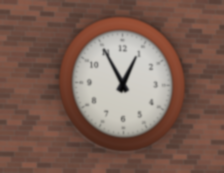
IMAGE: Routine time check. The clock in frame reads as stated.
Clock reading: 12:55
